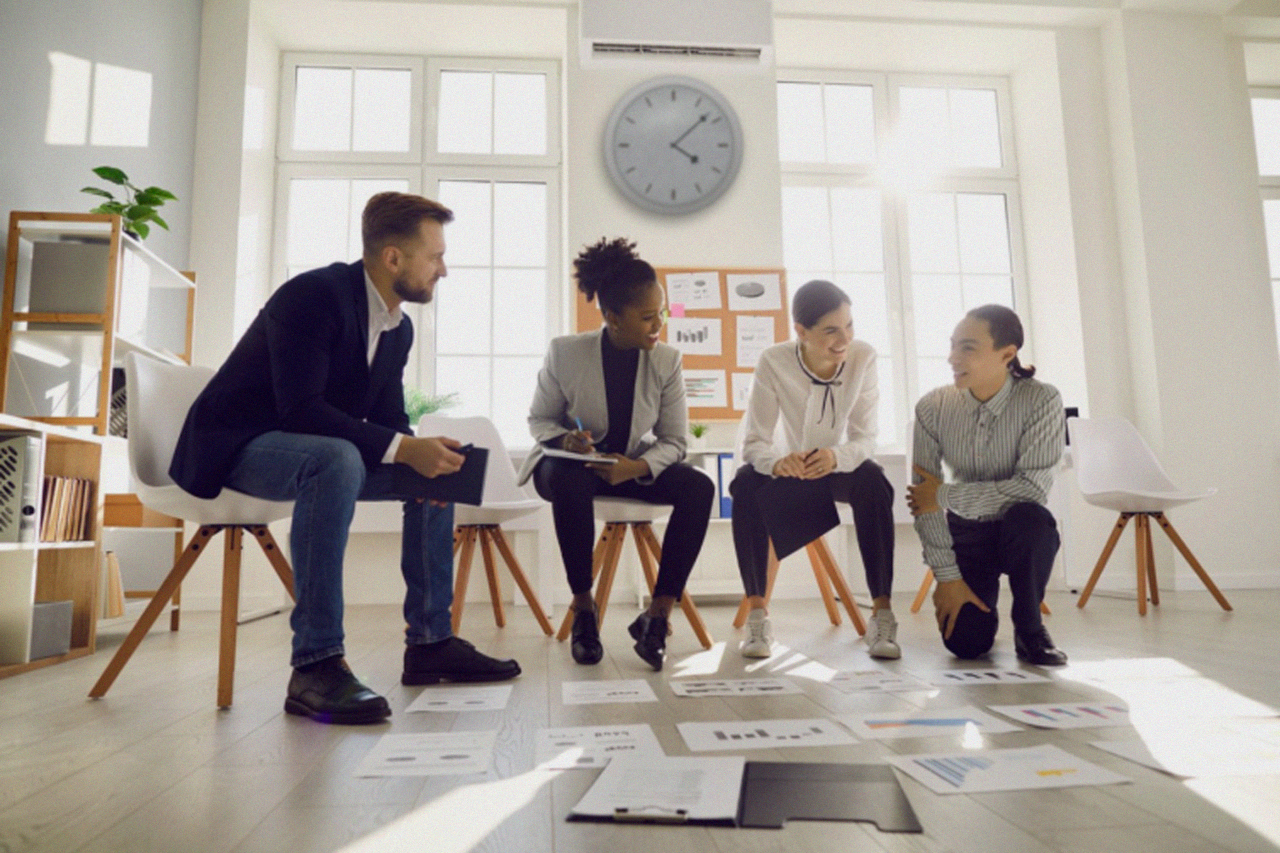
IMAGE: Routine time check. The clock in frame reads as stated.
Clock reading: 4:08
